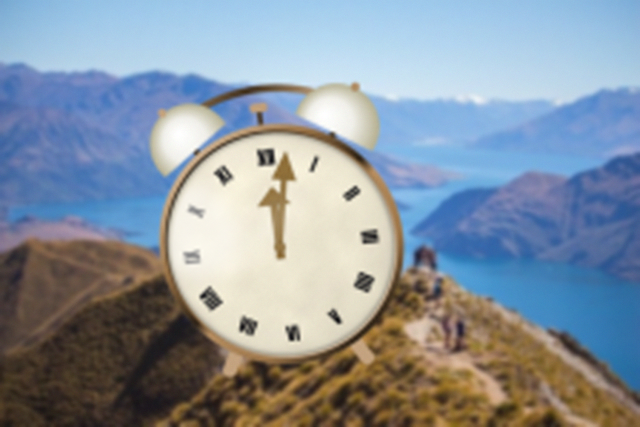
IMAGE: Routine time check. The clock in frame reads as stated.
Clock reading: 12:02
